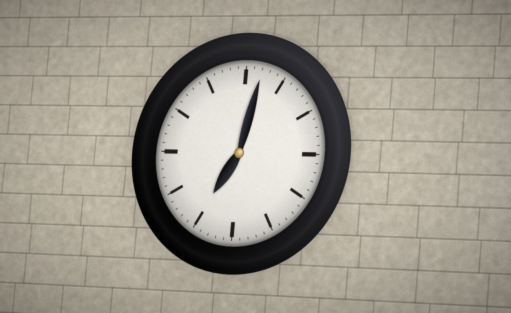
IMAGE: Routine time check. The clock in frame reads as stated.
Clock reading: 7:02
